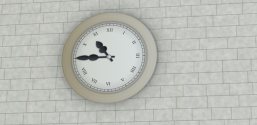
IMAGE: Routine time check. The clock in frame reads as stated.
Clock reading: 10:45
